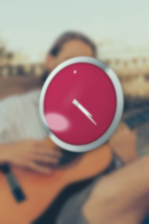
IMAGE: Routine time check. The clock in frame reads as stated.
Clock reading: 4:23
